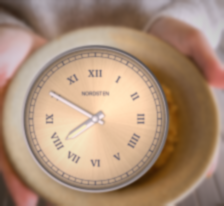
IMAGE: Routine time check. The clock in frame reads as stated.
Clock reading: 7:50
